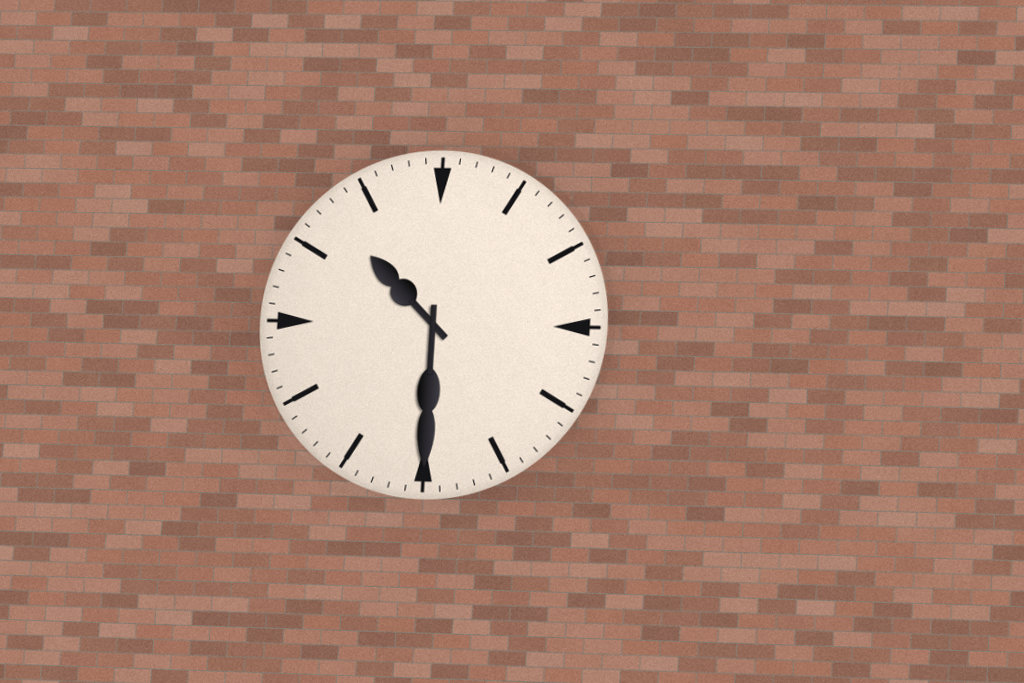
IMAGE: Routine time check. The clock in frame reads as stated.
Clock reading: 10:30
